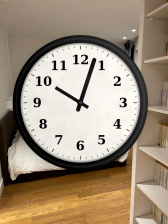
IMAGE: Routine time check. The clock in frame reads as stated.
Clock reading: 10:03
